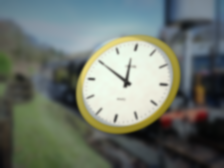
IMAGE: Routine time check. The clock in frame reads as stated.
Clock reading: 11:50
